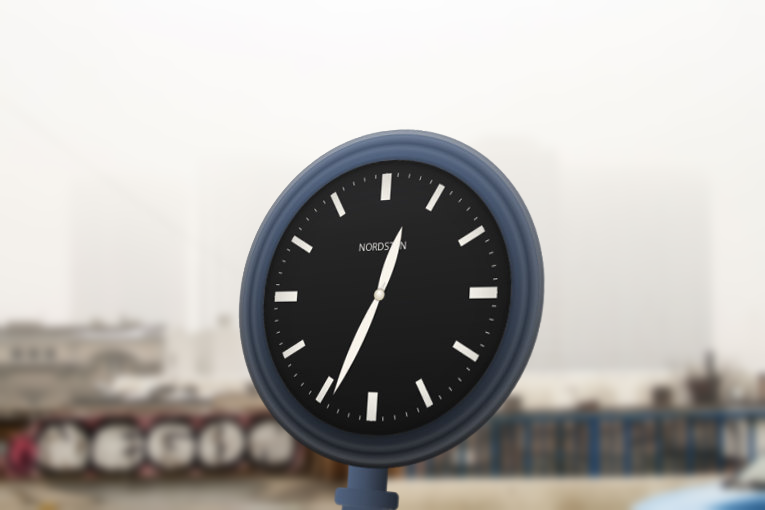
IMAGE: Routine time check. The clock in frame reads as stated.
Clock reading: 12:34
